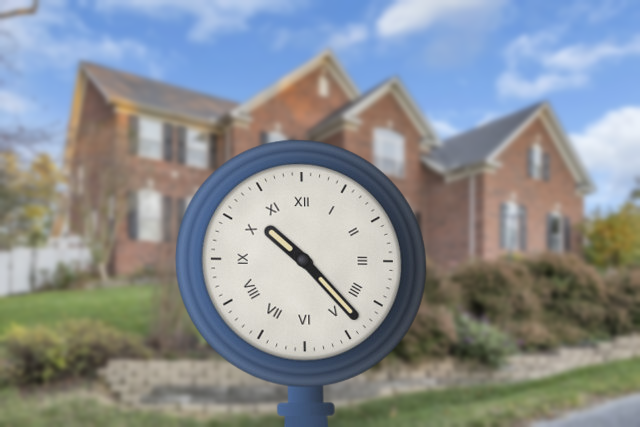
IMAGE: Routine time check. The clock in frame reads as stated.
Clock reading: 10:23
